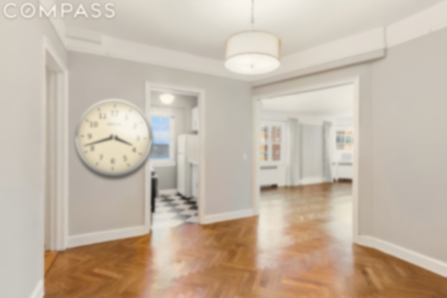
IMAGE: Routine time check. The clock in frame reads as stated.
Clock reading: 3:42
